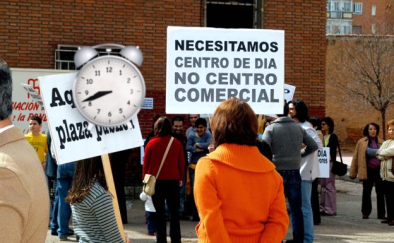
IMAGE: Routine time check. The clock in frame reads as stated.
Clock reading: 8:42
